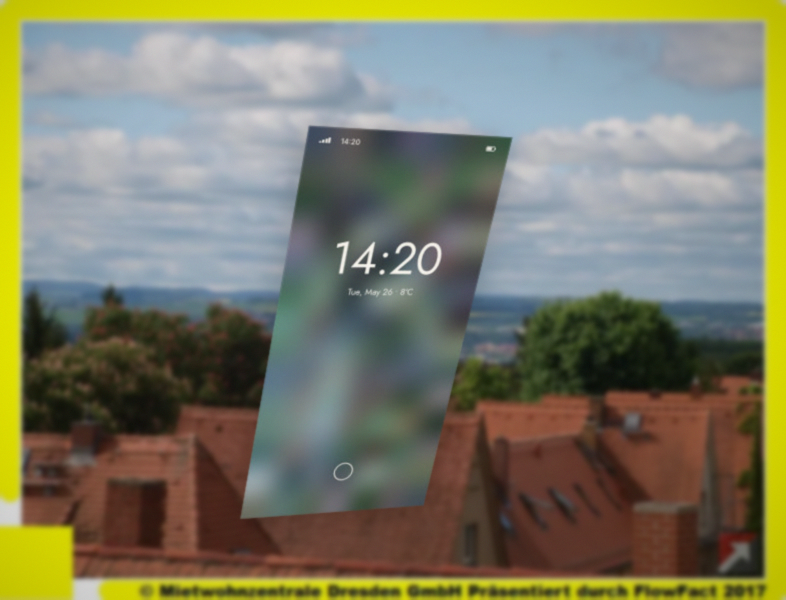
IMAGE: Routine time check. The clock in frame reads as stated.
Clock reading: 14:20
